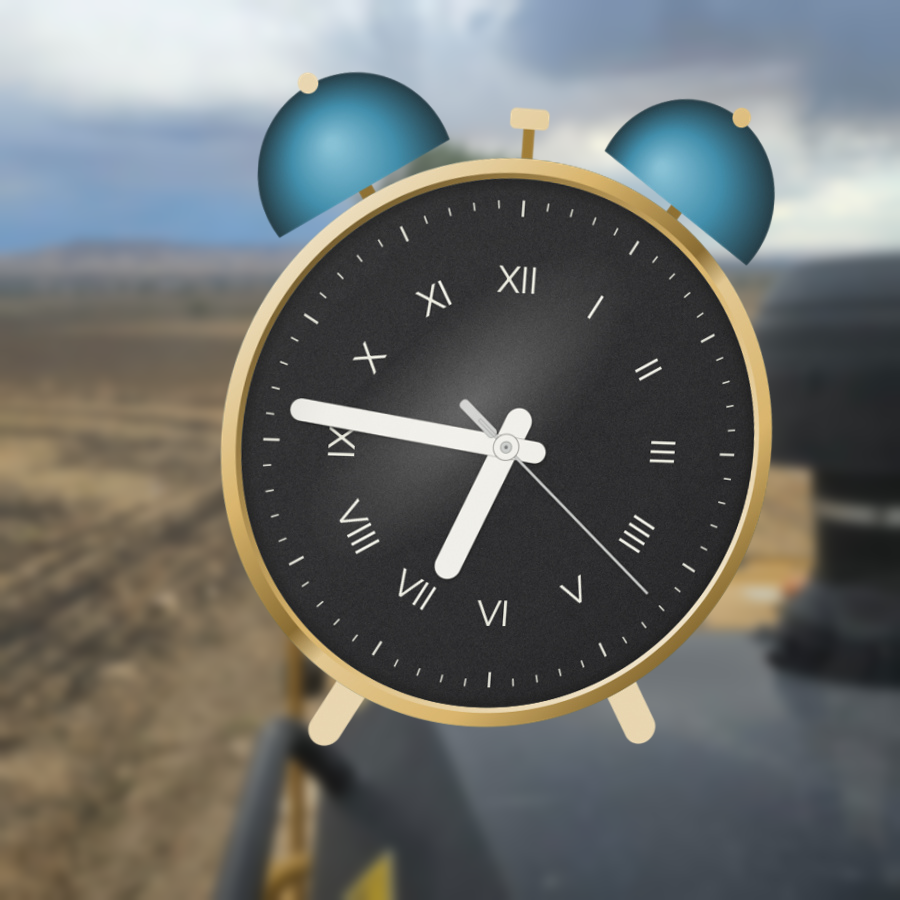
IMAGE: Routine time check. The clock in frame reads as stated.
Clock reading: 6:46:22
